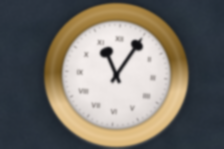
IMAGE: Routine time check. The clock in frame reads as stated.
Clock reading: 11:05
